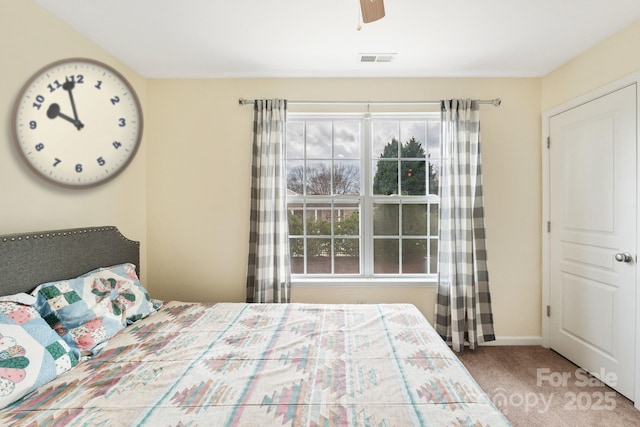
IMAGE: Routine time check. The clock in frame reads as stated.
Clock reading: 9:58
